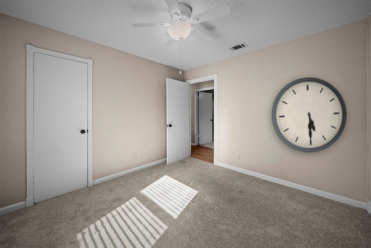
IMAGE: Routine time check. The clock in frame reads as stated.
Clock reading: 5:30
